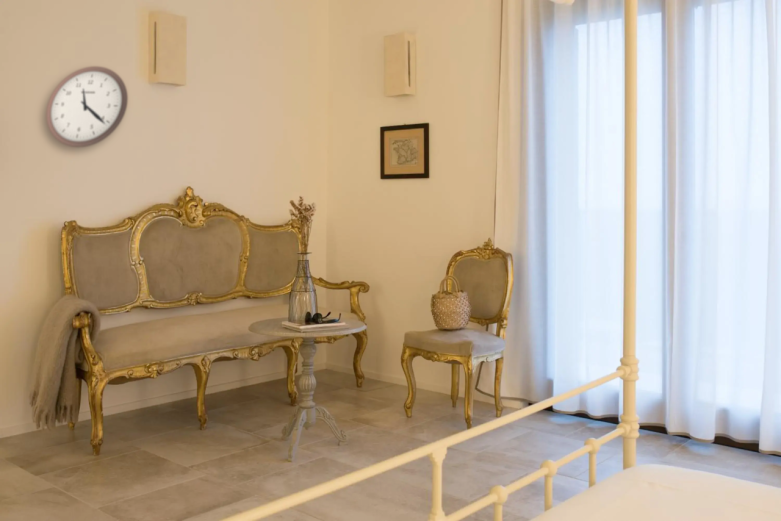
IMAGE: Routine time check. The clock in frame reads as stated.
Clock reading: 11:21
